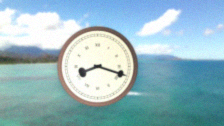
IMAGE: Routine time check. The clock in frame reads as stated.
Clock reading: 8:18
